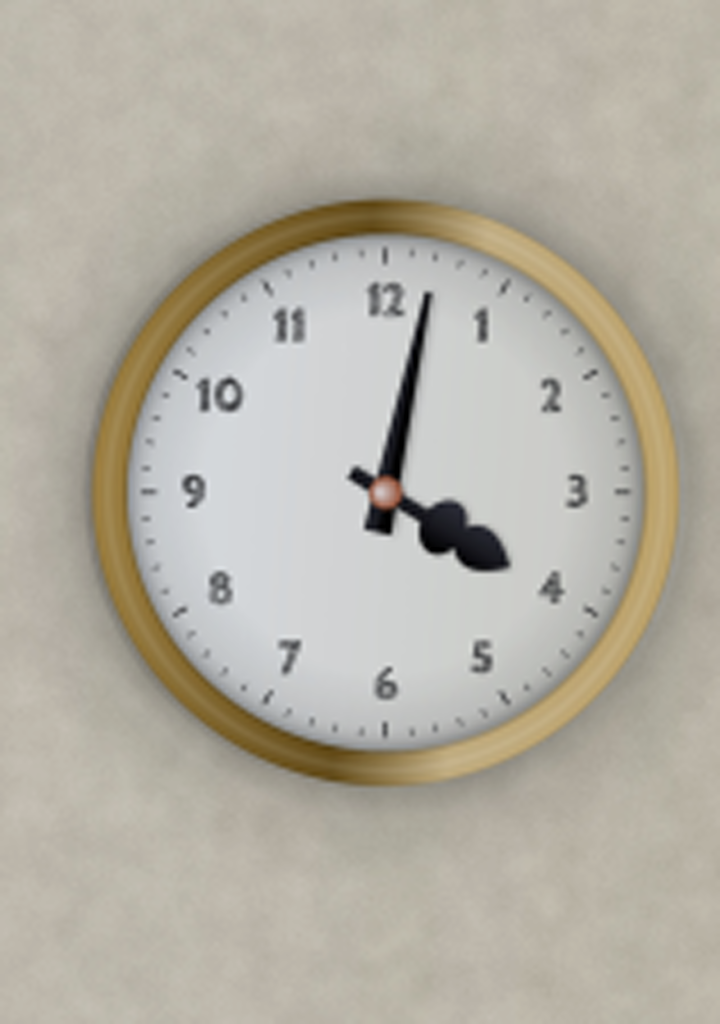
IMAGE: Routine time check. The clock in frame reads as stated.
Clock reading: 4:02
